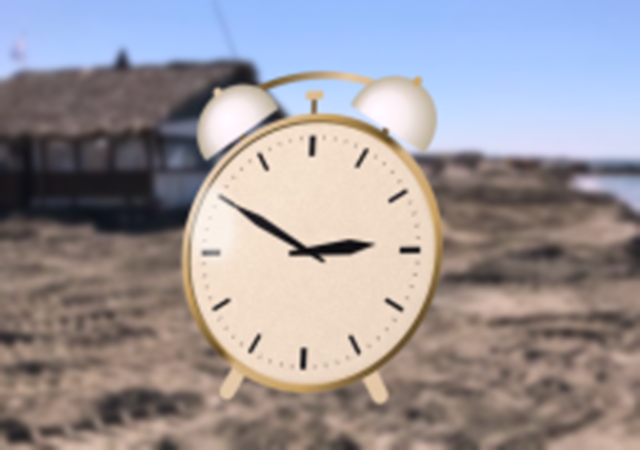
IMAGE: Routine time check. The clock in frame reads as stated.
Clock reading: 2:50
